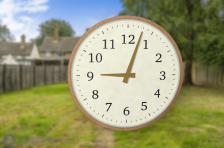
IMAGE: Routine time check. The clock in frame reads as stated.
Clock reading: 9:03
